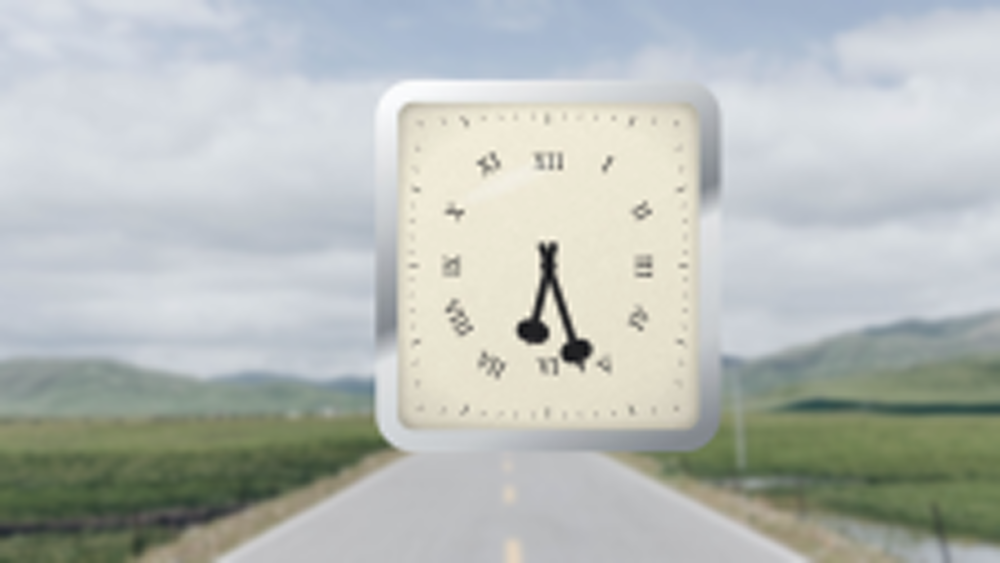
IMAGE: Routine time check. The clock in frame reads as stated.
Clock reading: 6:27
